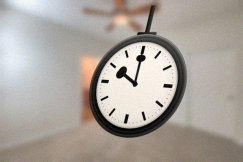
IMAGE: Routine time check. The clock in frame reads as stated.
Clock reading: 10:00
